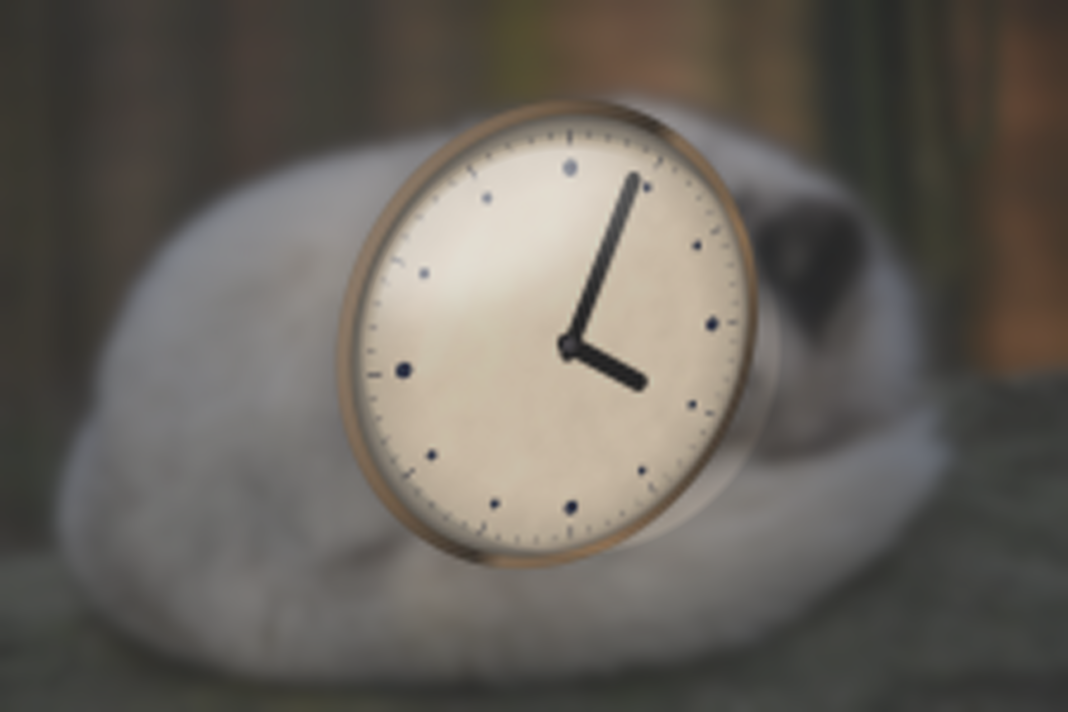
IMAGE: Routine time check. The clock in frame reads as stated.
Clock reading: 4:04
